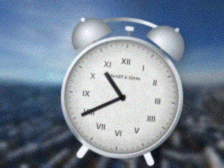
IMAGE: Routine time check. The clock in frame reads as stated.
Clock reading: 10:40
